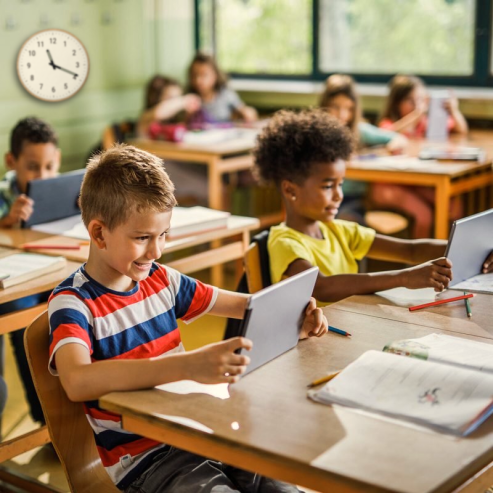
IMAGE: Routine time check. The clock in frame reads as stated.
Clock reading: 11:19
